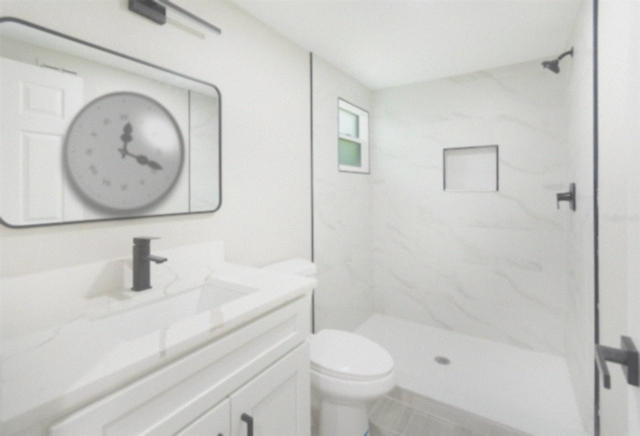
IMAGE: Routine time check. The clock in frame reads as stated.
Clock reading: 12:19
